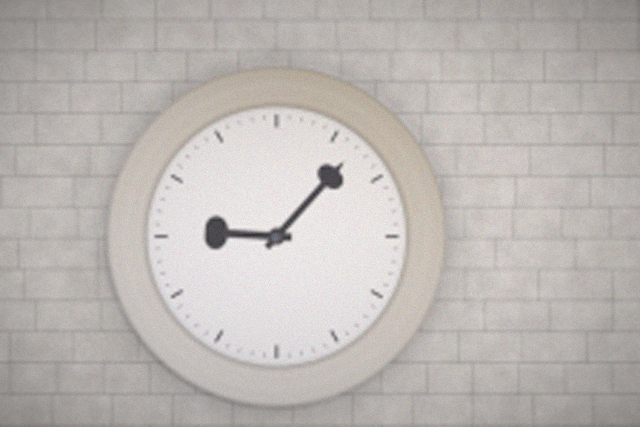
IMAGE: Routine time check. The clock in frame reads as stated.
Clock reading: 9:07
